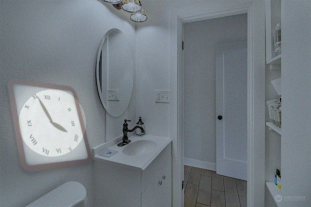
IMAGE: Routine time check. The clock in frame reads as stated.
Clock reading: 3:56
